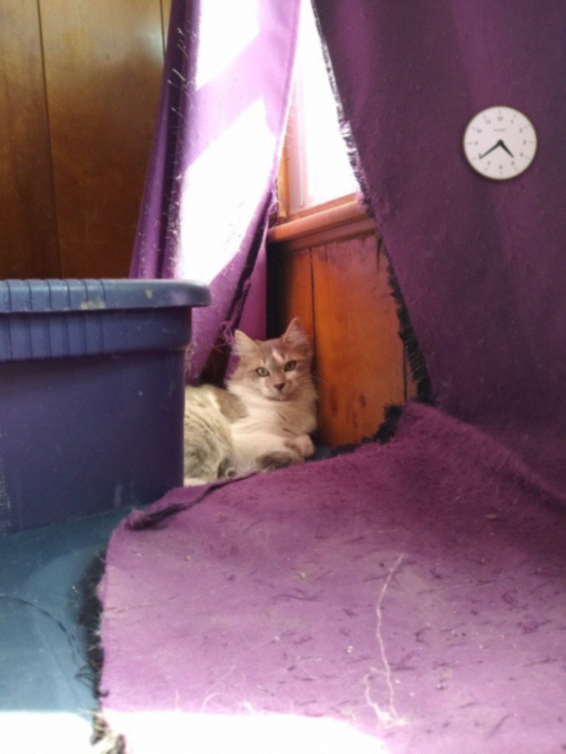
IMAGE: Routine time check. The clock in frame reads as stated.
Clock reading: 4:39
